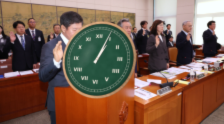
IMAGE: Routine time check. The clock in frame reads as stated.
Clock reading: 1:04
